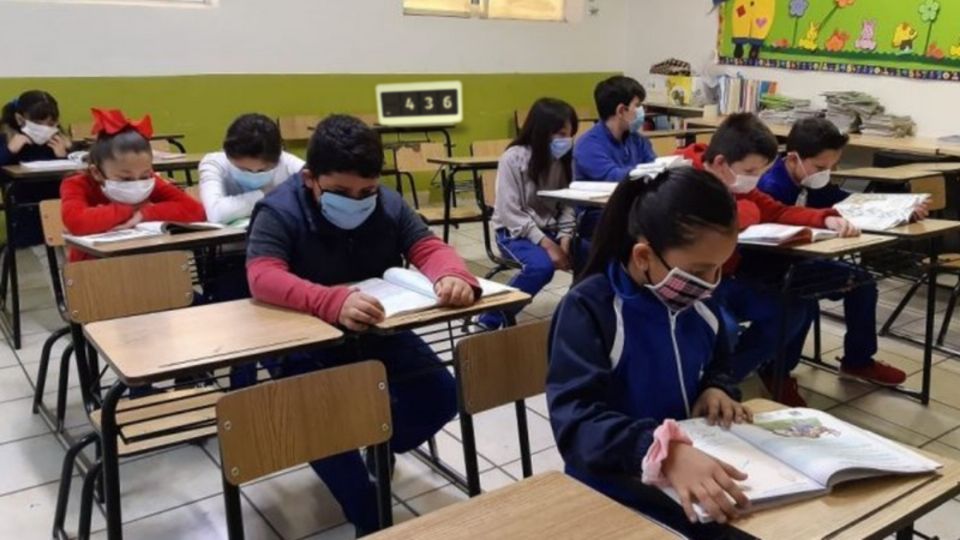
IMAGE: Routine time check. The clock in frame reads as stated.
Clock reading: 4:36
